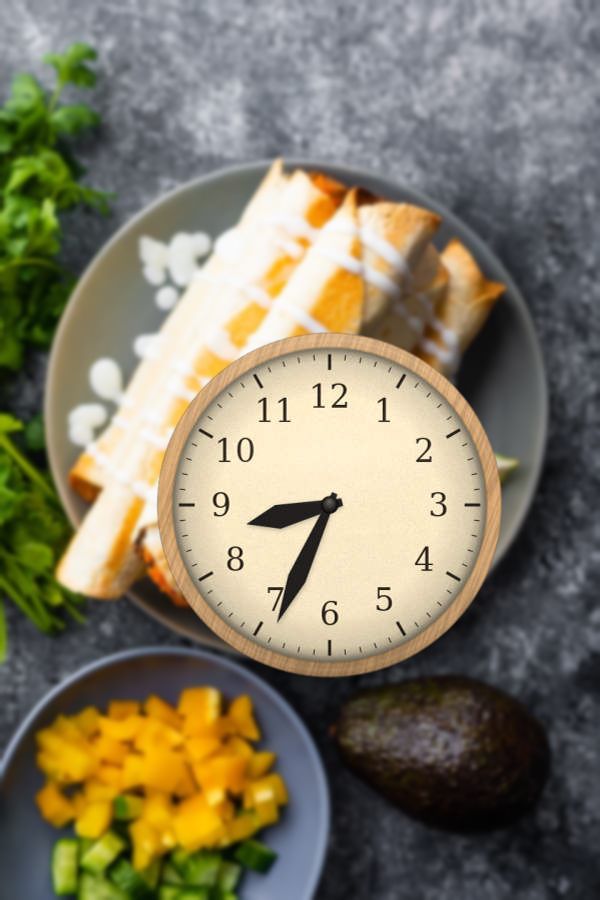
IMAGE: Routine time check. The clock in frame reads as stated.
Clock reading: 8:34
